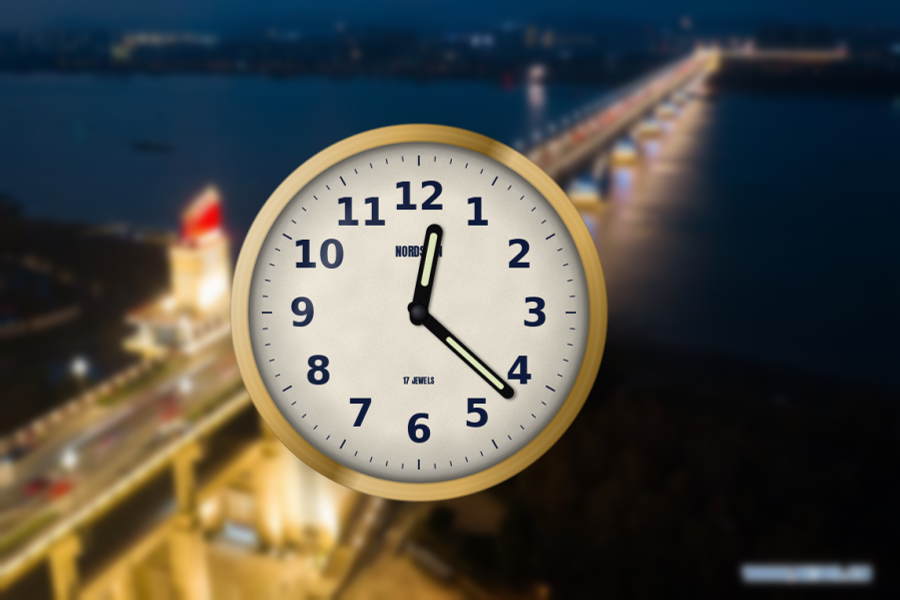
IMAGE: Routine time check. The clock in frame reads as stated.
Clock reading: 12:22
